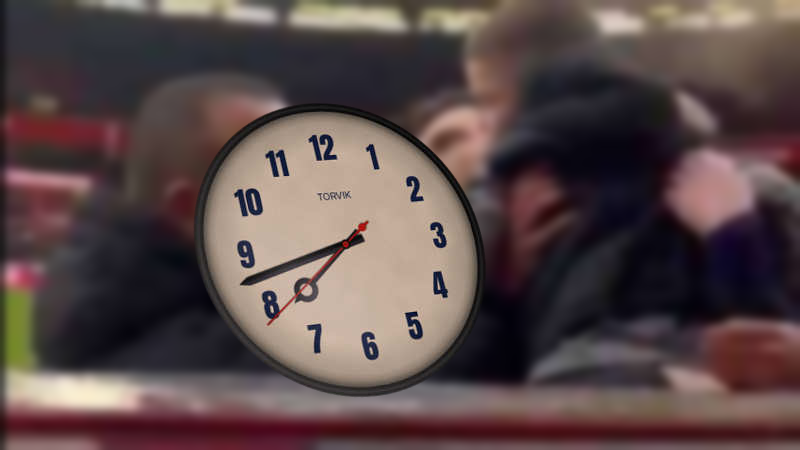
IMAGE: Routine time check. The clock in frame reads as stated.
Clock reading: 7:42:39
